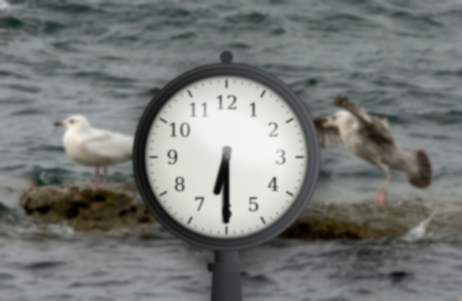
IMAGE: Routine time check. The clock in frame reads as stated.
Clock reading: 6:30
